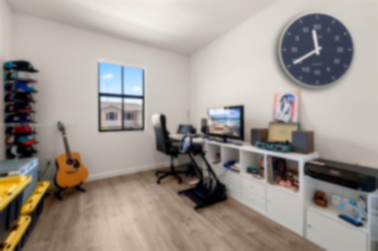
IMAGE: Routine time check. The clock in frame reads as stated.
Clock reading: 11:40
